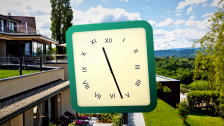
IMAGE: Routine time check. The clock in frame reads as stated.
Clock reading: 11:27
